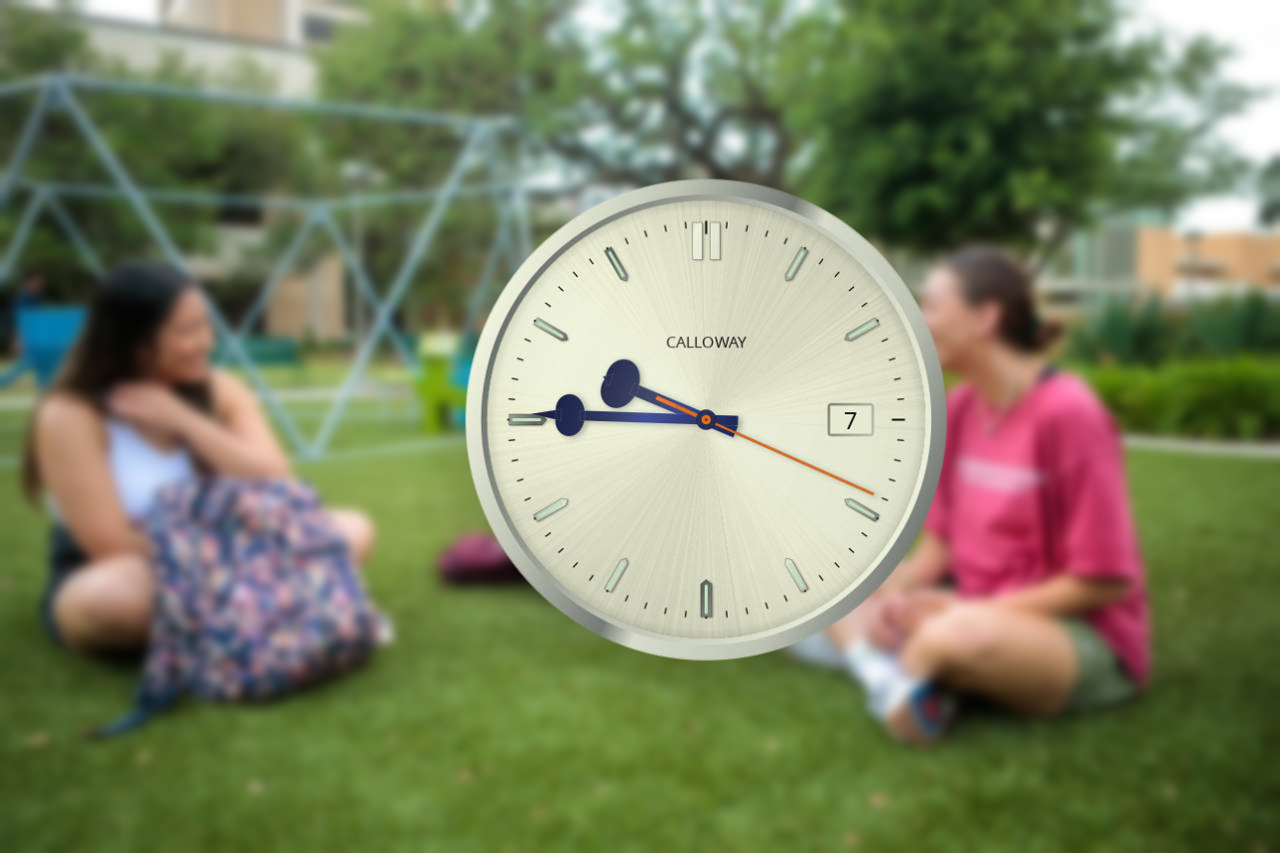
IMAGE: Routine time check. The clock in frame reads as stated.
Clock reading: 9:45:19
